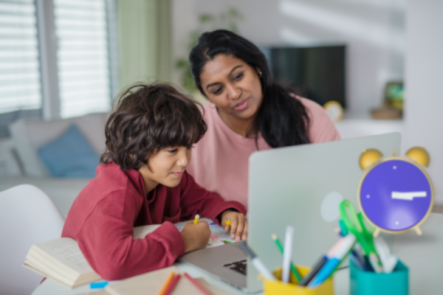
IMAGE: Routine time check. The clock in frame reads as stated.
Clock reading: 3:15
